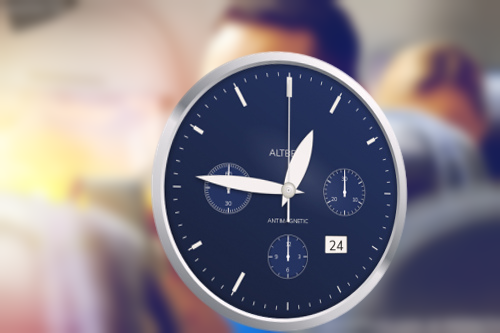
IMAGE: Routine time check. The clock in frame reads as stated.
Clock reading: 12:46
